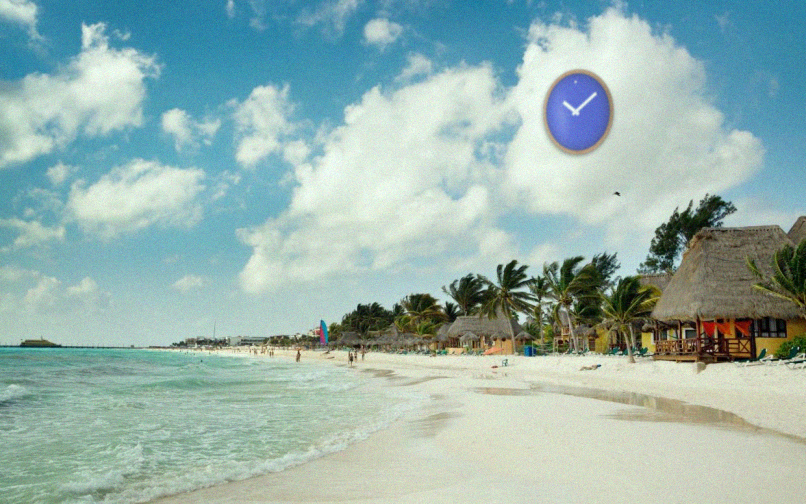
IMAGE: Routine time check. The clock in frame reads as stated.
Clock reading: 10:09
